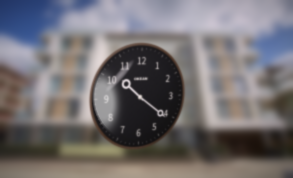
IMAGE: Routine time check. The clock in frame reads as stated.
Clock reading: 10:21
